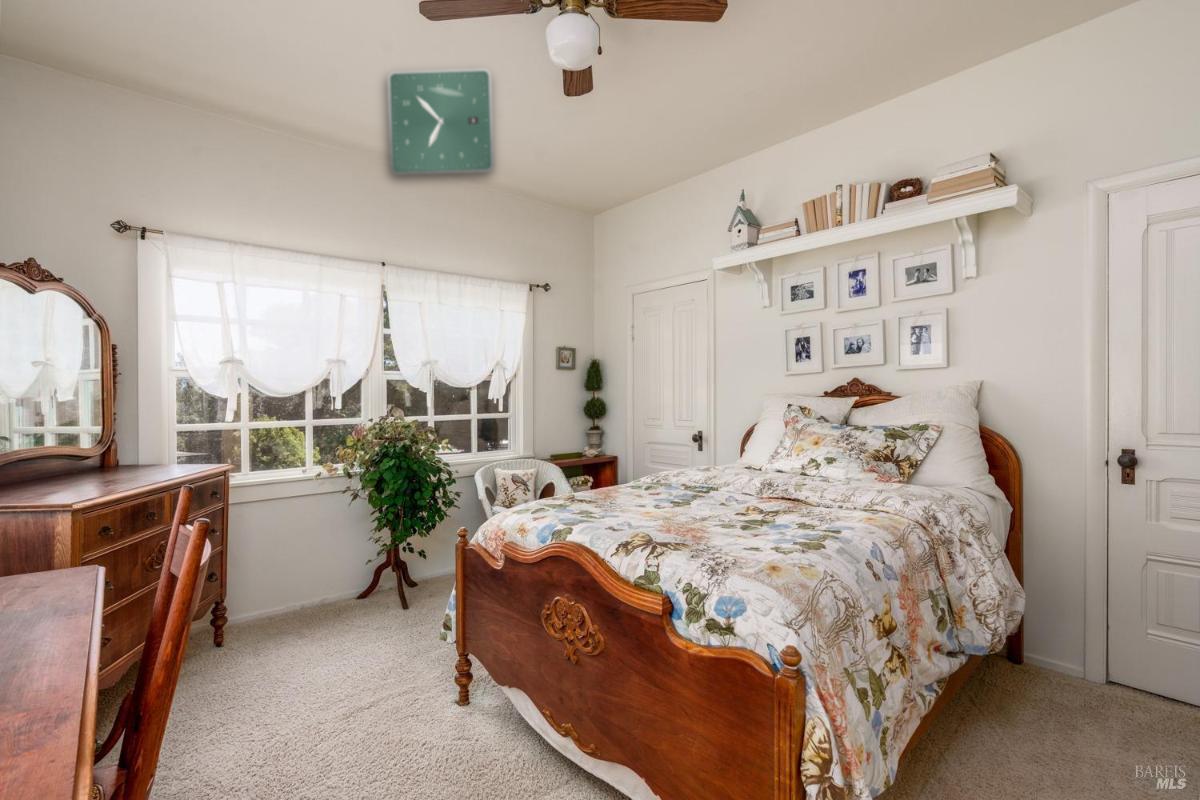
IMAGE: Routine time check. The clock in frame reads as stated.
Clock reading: 6:53
